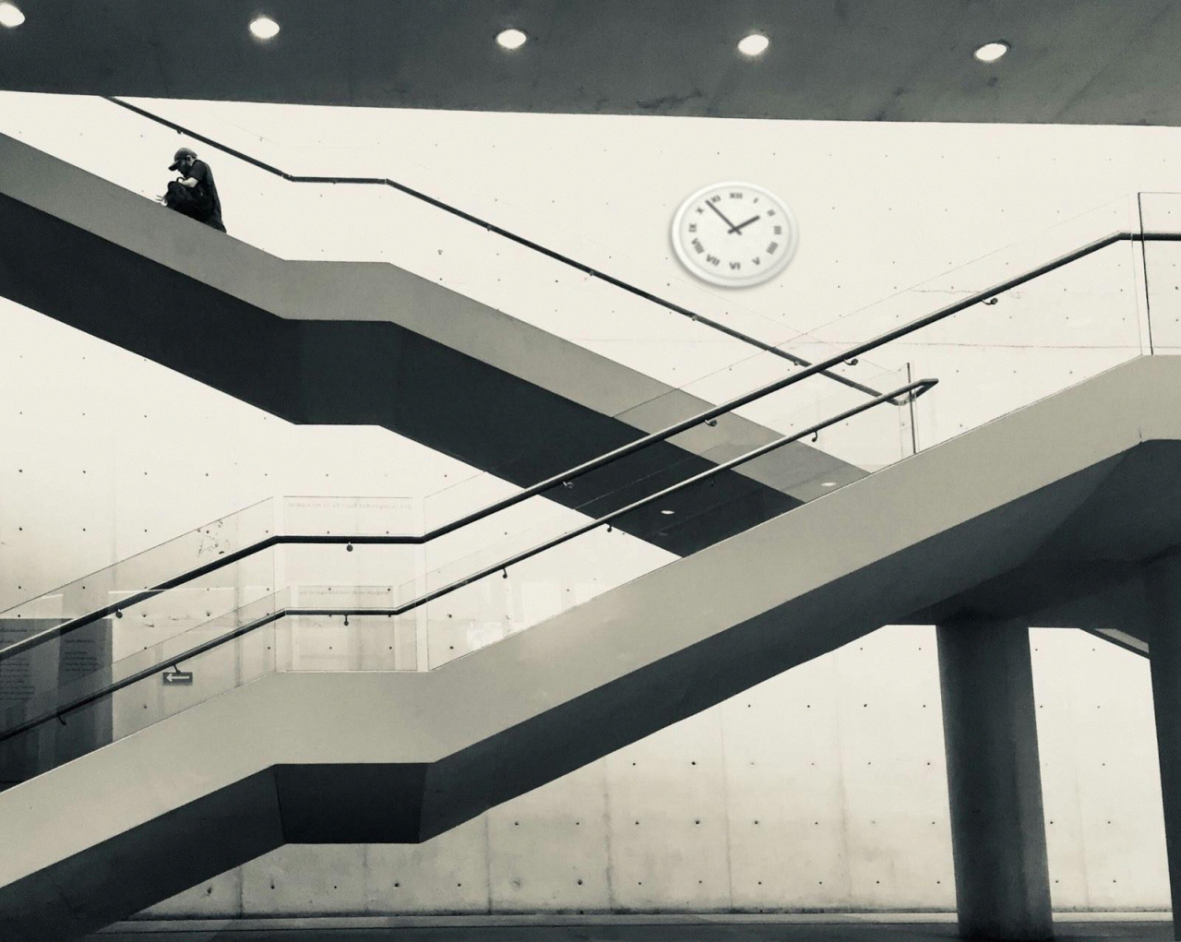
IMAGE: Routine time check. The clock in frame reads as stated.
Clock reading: 1:53
